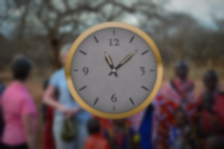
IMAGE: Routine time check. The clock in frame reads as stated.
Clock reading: 11:08
